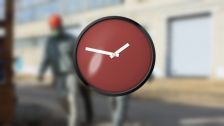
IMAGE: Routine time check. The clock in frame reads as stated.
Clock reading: 1:47
